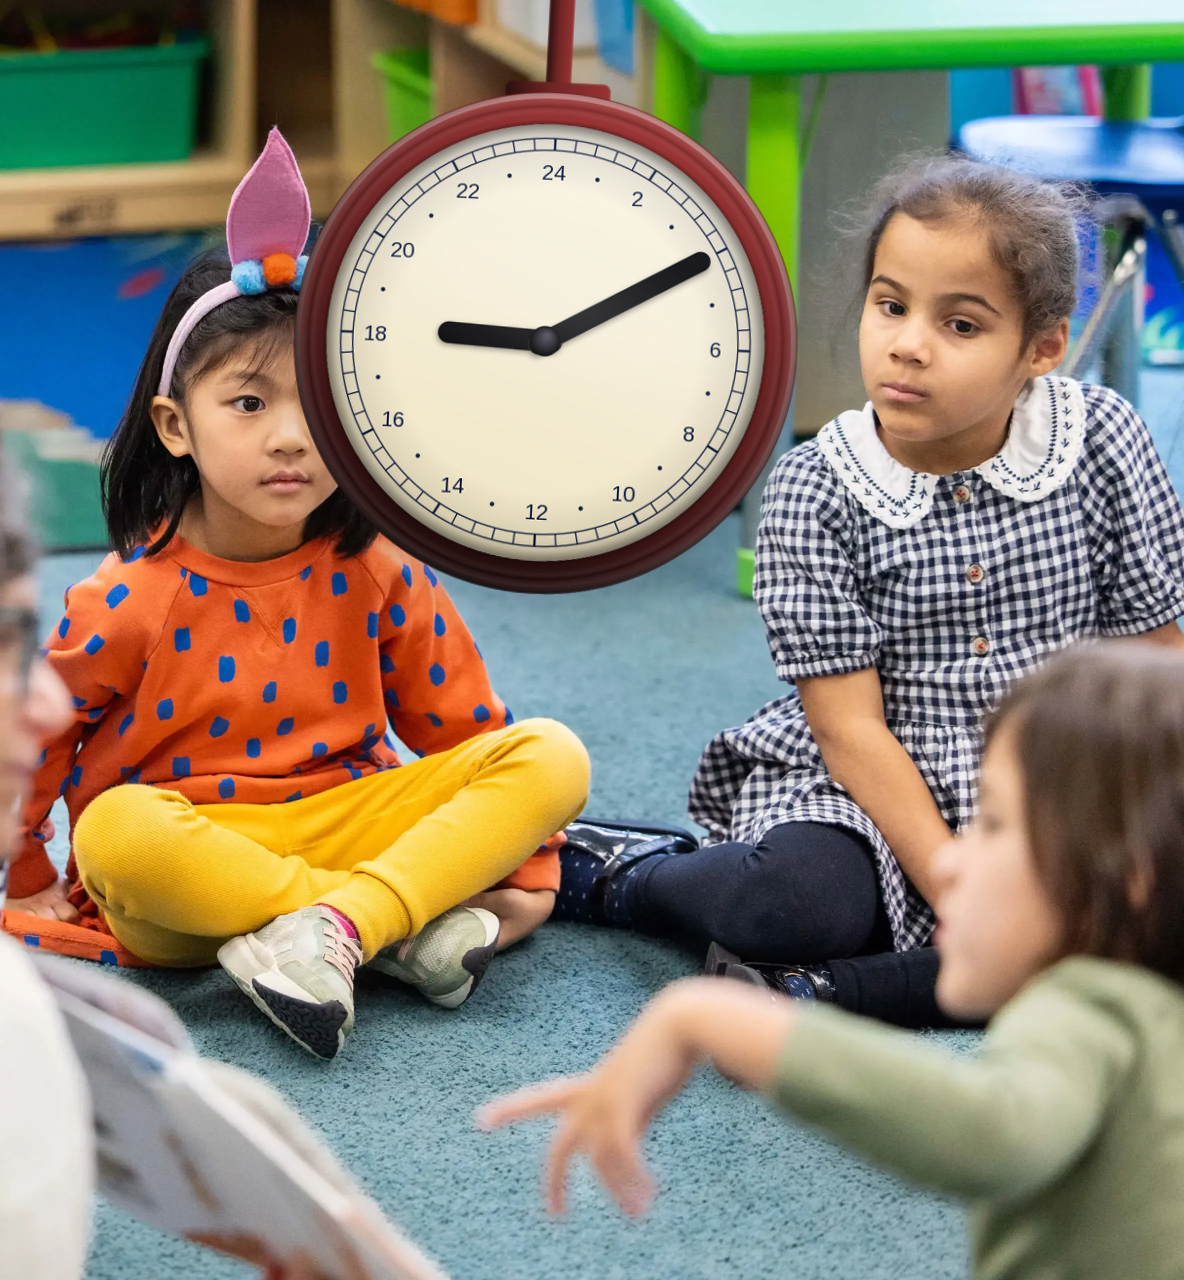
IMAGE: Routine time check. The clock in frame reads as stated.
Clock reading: 18:10
